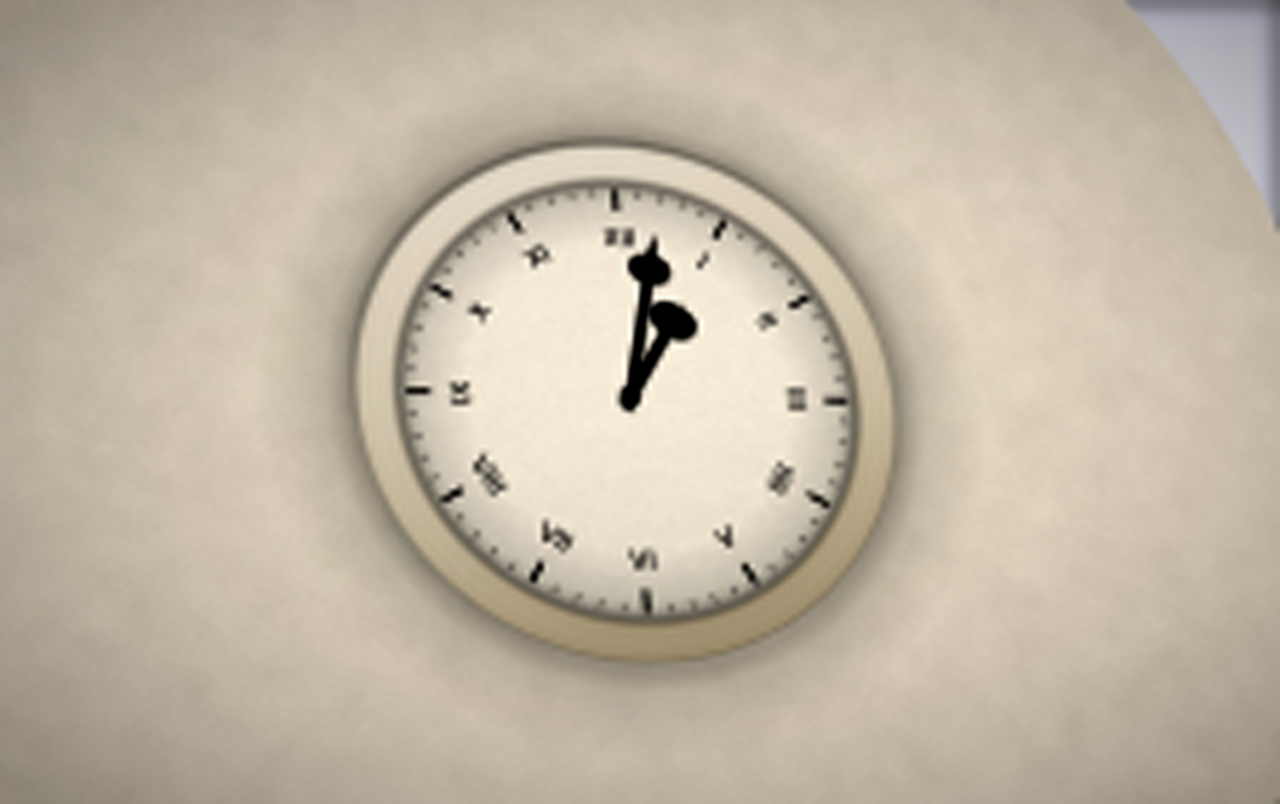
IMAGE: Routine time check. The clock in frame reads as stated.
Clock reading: 1:02
